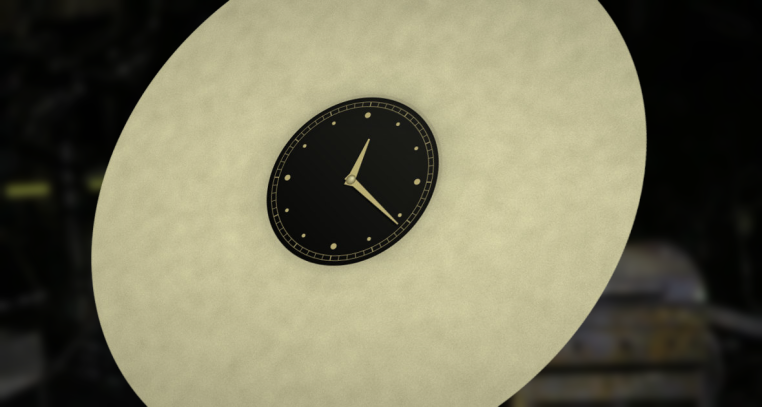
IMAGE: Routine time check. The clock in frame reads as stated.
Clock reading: 12:21
